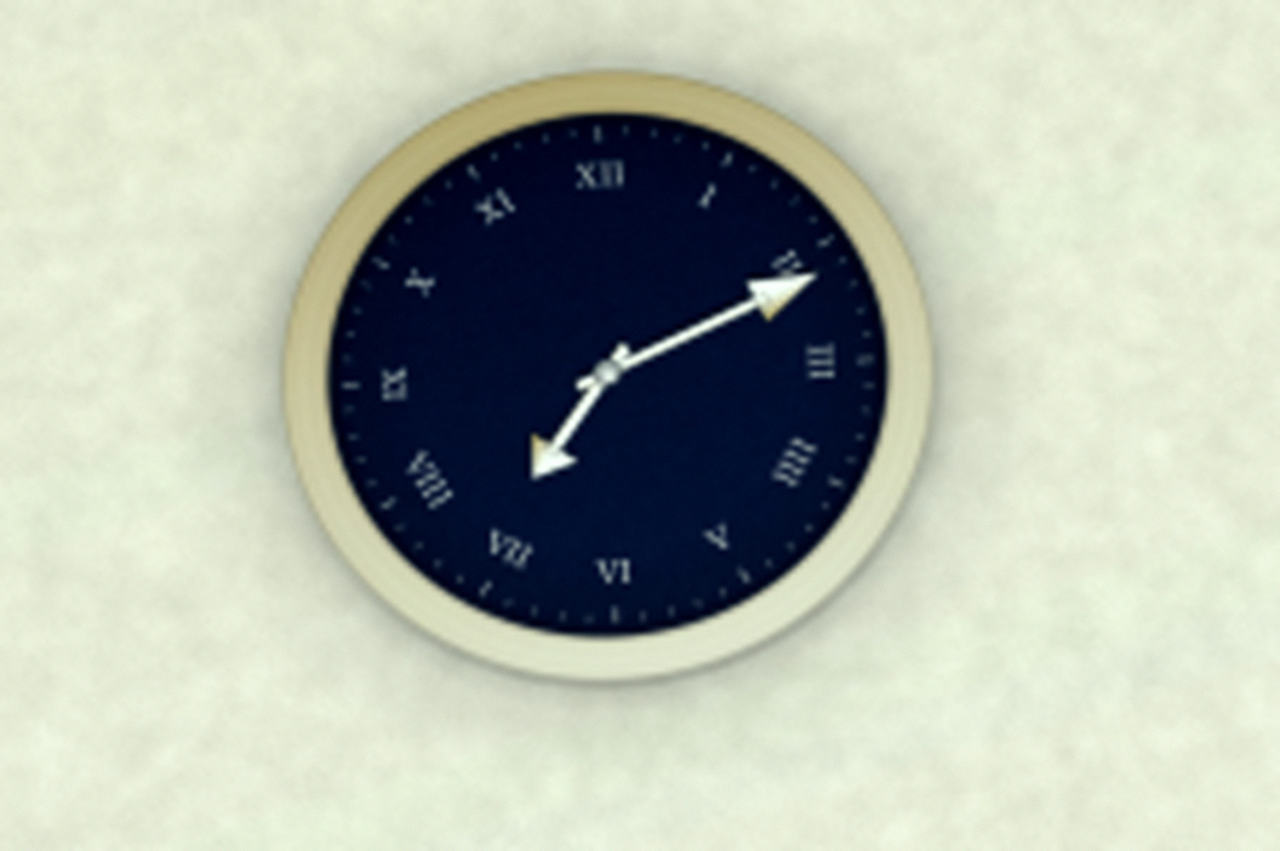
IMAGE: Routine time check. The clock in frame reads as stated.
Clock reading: 7:11
